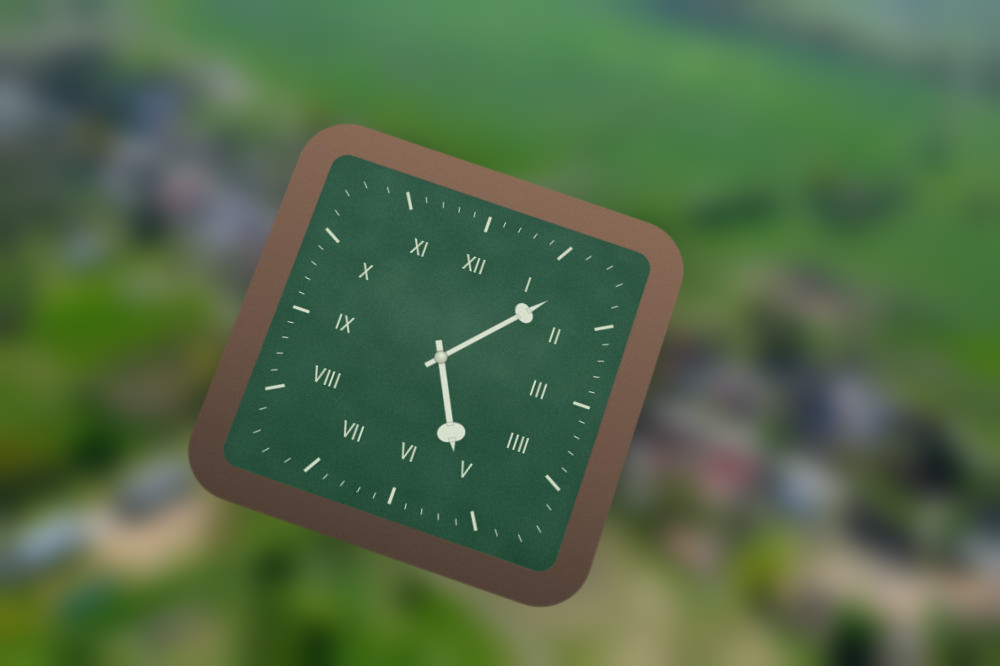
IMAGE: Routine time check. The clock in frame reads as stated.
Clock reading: 5:07
